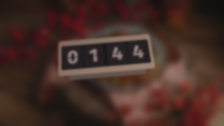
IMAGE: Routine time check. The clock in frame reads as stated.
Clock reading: 1:44
